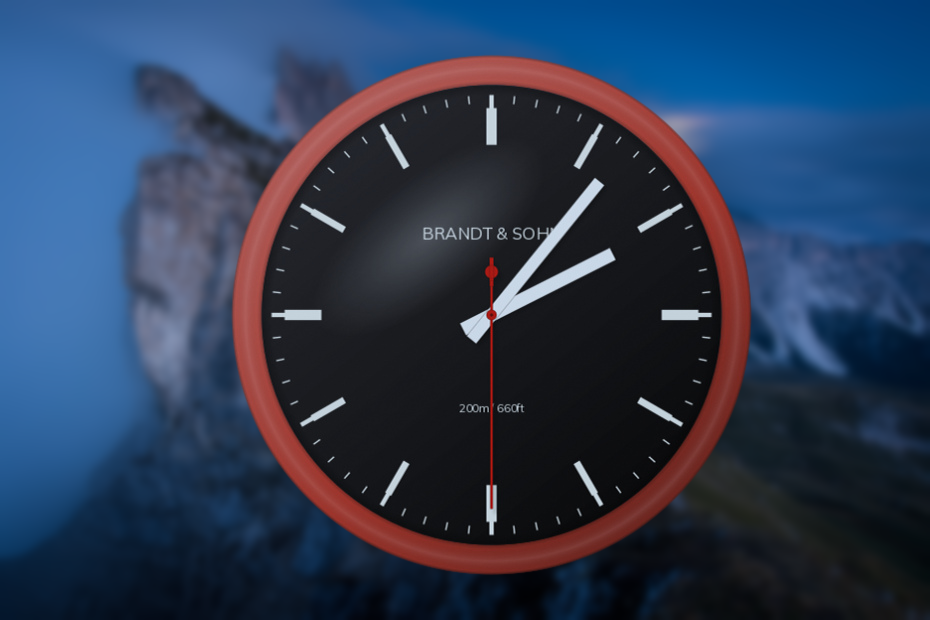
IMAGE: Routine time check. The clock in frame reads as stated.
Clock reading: 2:06:30
